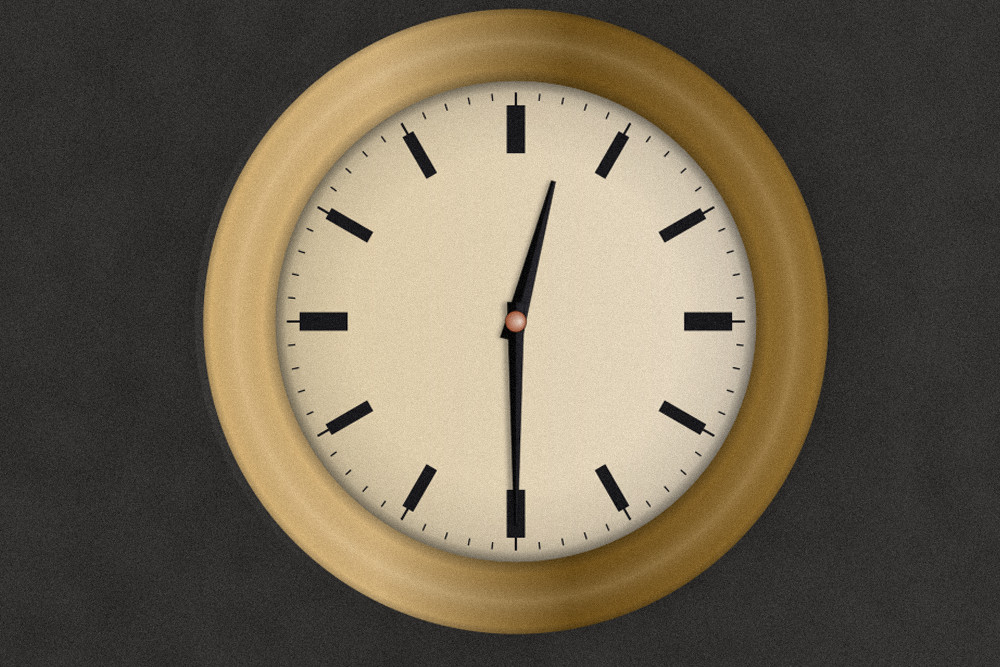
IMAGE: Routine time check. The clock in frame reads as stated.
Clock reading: 12:30
